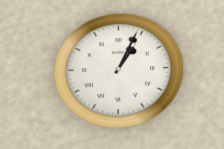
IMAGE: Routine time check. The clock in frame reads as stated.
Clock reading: 1:04
